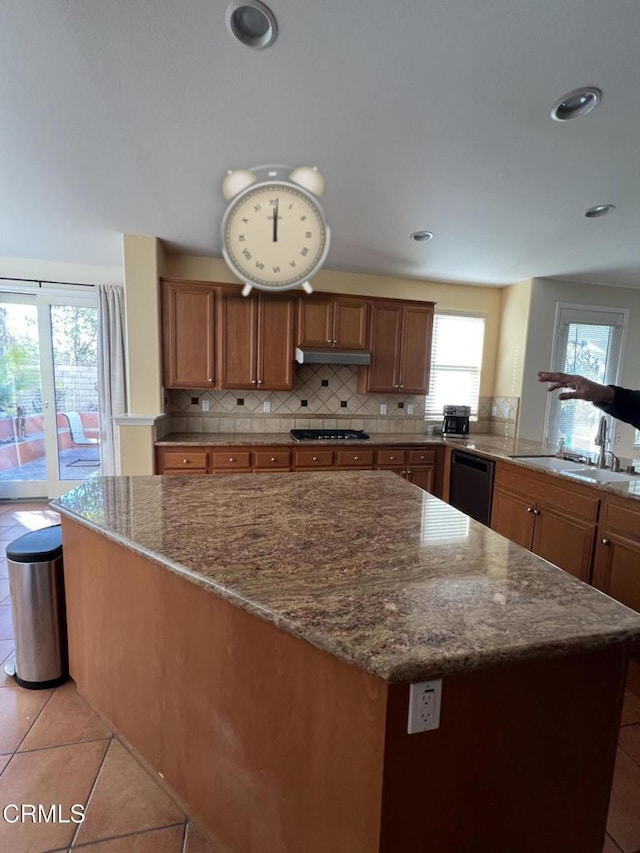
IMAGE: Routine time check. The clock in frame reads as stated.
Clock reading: 12:01
